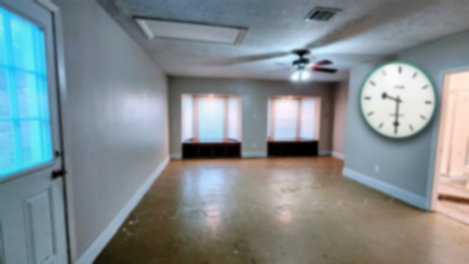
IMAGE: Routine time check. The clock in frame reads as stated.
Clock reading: 9:30
